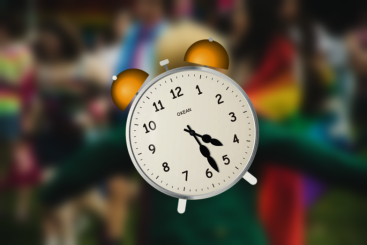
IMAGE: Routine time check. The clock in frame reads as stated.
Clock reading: 4:28
